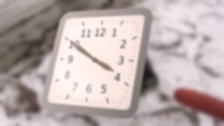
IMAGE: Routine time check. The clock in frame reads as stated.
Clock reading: 3:50
